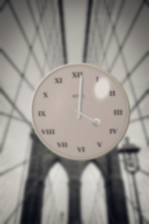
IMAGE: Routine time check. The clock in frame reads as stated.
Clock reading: 4:01
